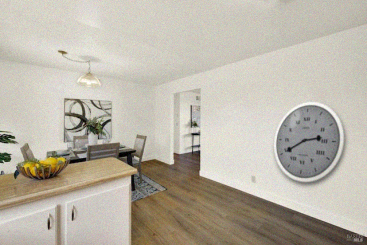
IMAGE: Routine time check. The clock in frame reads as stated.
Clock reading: 2:40
